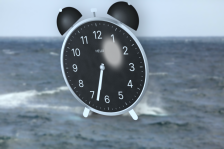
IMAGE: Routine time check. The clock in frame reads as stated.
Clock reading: 6:33
